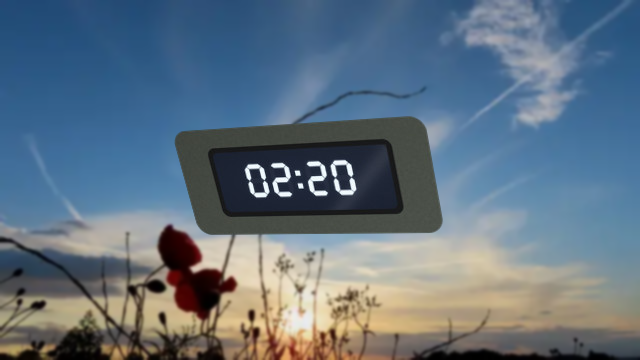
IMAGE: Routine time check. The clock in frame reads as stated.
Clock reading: 2:20
